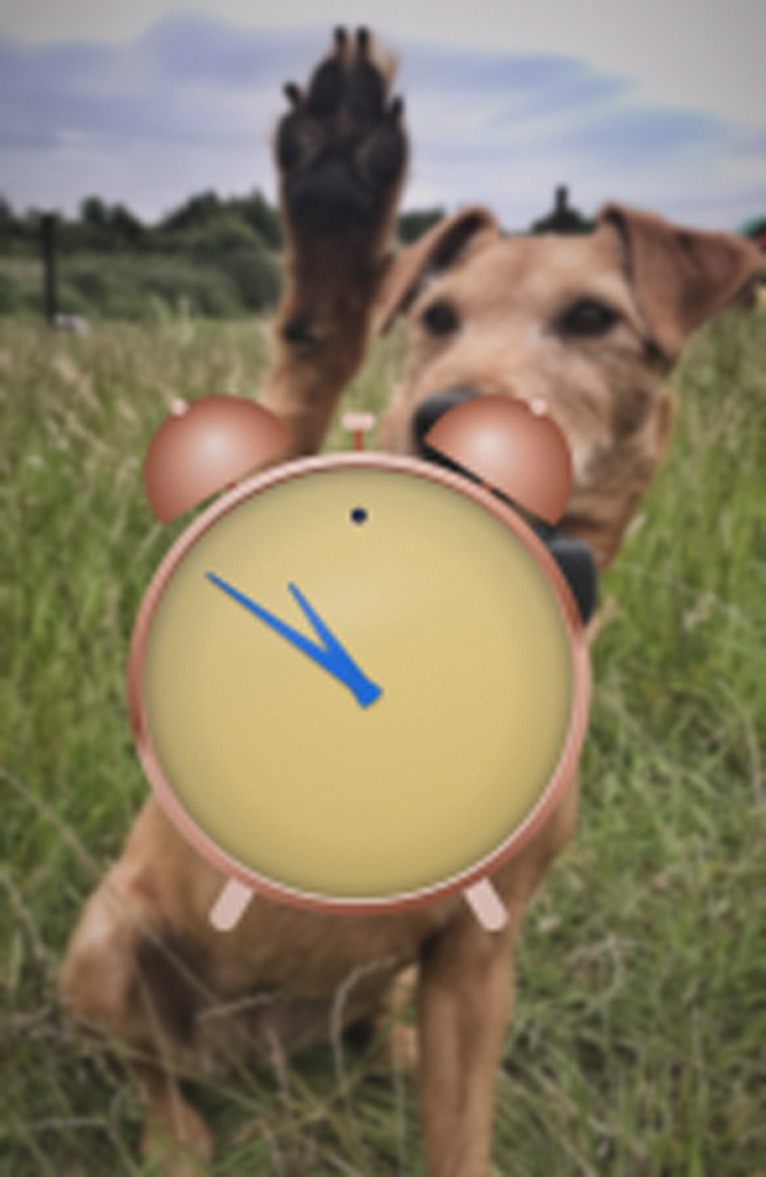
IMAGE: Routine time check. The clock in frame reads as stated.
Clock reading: 10:51
